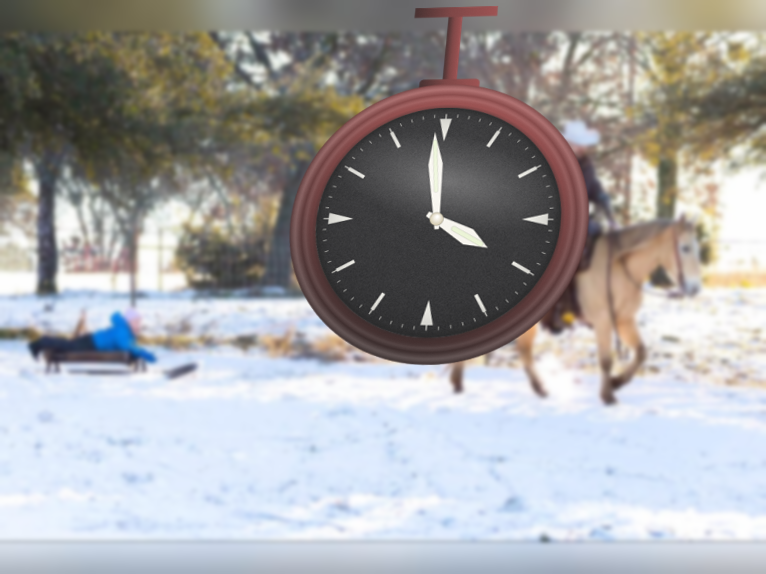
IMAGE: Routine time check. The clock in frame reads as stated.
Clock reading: 3:59
